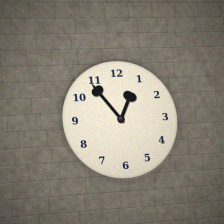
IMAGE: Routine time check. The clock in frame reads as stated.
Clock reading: 12:54
